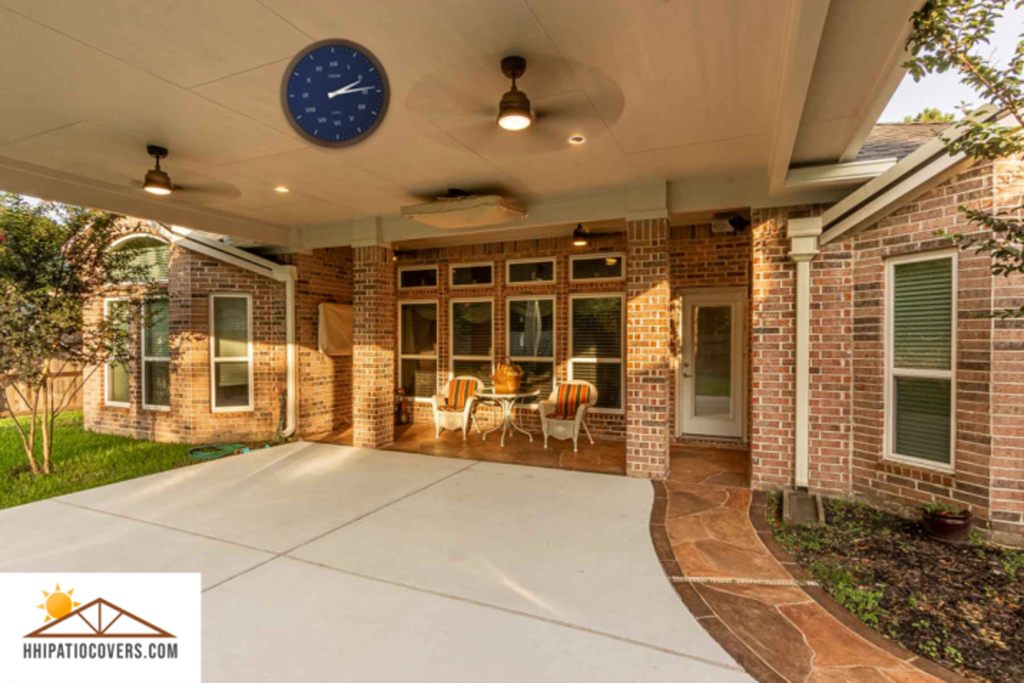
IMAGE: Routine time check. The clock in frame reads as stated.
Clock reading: 2:14
